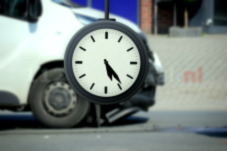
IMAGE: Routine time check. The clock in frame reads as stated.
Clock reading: 5:24
